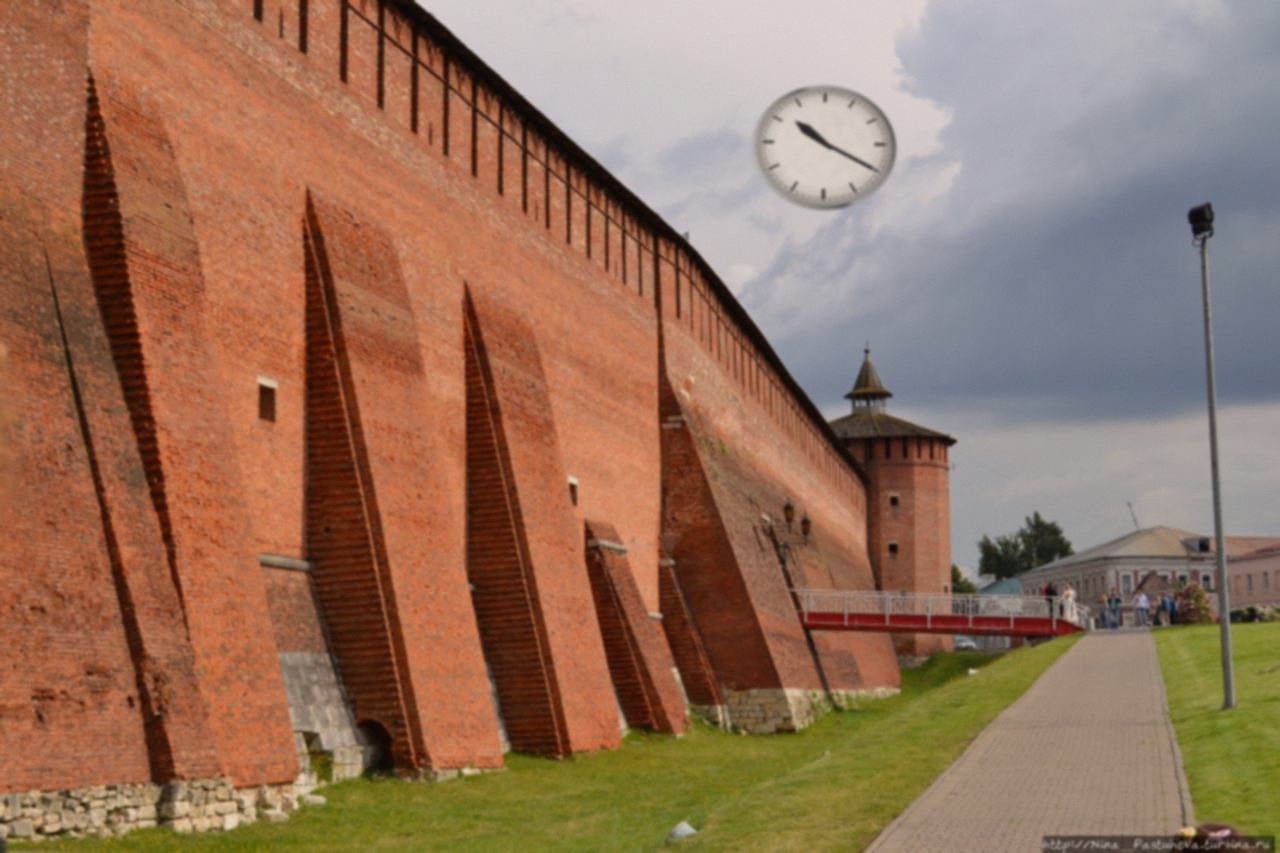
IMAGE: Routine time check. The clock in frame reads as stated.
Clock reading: 10:20
